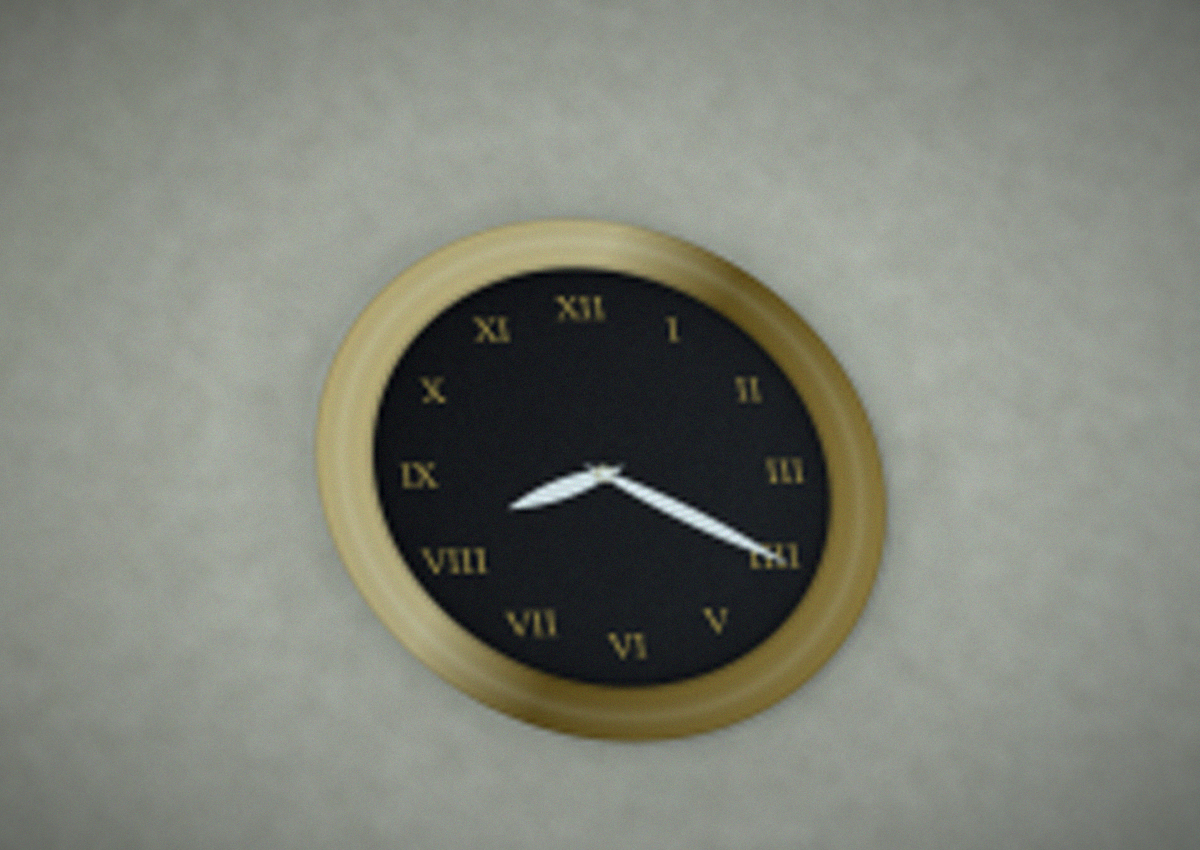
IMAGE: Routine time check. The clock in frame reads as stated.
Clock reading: 8:20
